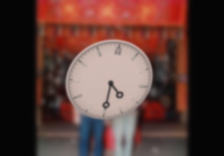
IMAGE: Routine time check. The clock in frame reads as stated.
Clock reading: 4:30
